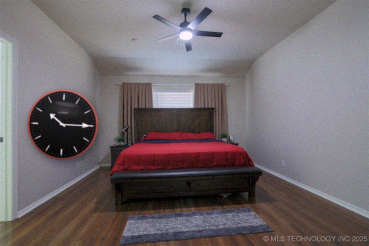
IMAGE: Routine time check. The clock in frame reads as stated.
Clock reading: 10:15
